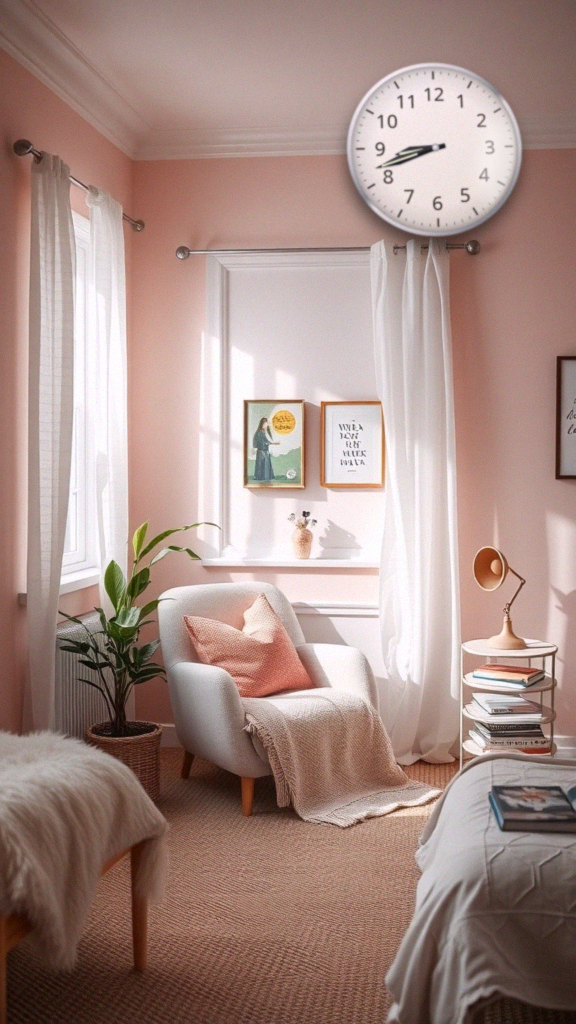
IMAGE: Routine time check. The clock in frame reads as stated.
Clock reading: 8:42
